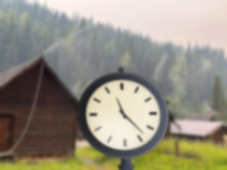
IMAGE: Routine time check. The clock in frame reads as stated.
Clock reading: 11:23
